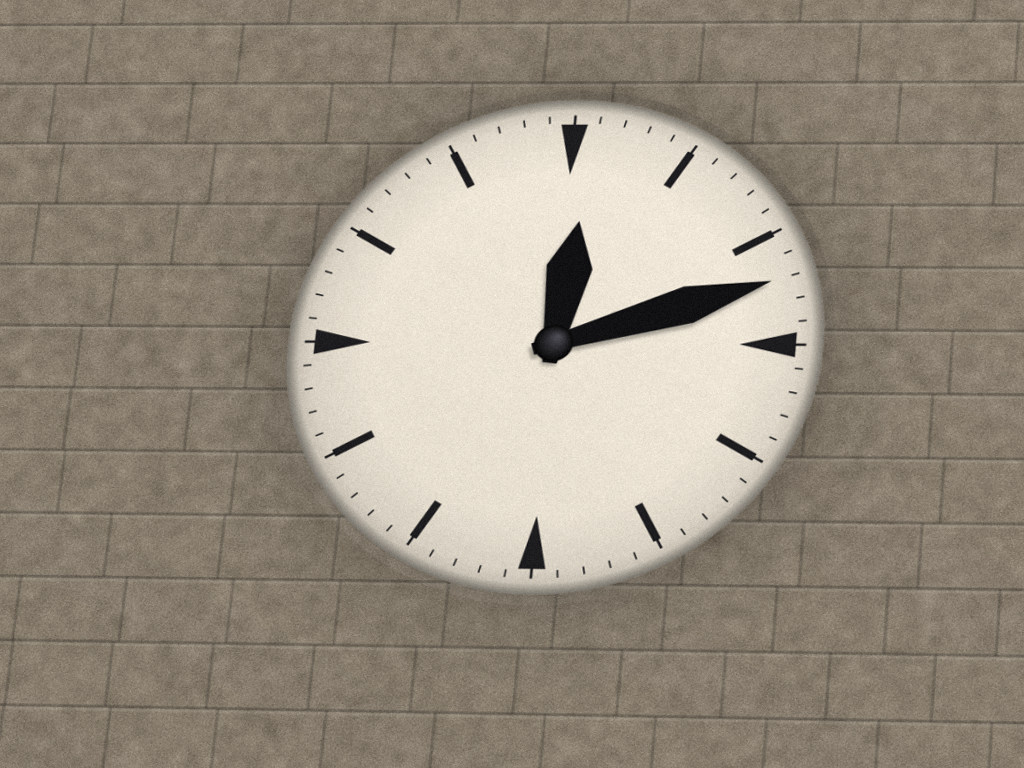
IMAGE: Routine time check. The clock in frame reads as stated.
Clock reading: 12:12
